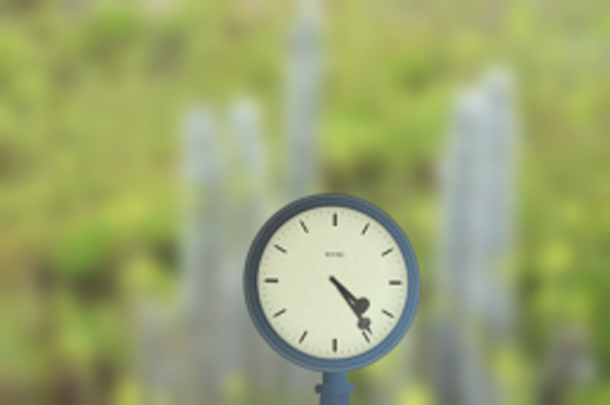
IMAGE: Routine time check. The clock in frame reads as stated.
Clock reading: 4:24
